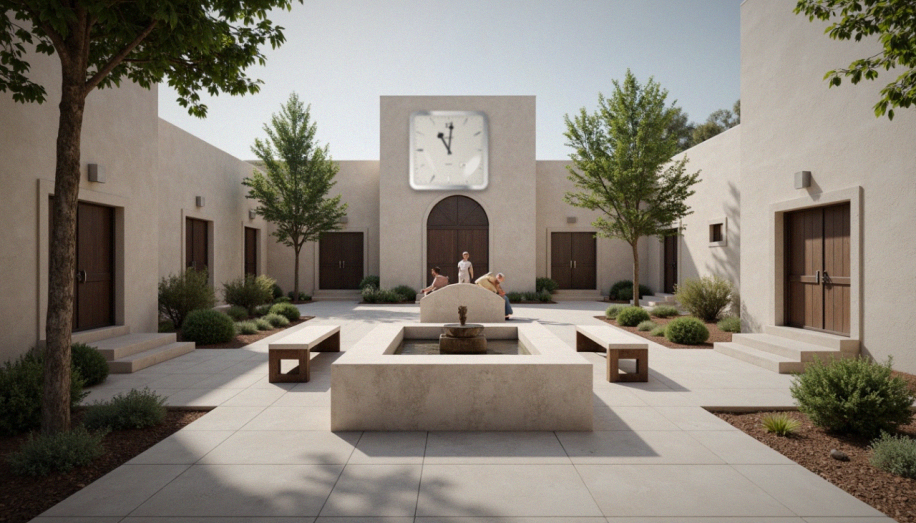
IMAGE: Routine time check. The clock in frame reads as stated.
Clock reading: 11:01
